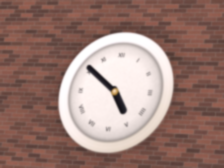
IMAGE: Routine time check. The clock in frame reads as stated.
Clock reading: 4:51
